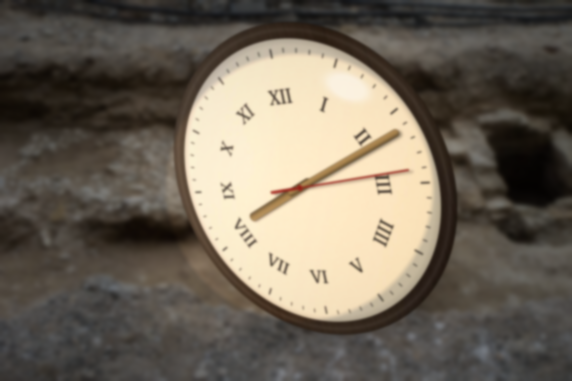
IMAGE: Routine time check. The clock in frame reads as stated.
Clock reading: 8:11:14
